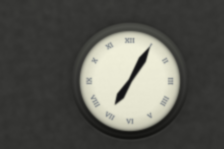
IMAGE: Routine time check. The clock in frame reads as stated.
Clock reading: 7:05
